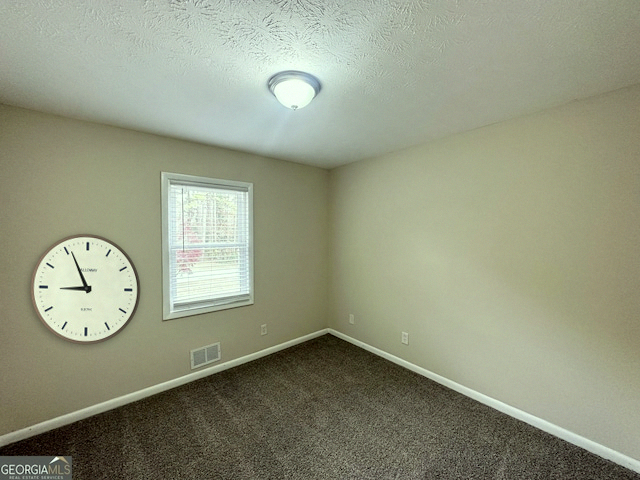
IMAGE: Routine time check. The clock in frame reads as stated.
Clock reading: 8:56
